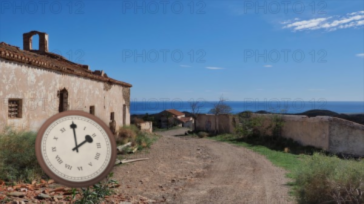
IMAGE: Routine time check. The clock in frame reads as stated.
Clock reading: 2:00
